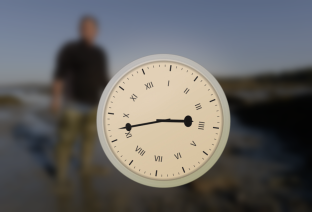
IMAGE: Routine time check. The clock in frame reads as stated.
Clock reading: 3:47
